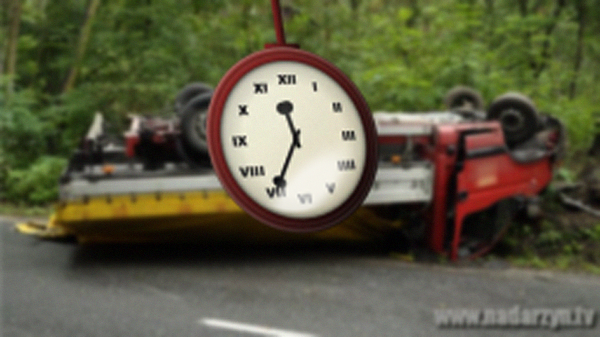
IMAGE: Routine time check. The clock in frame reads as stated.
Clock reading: 11:35
